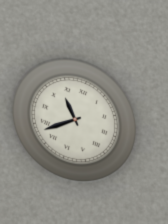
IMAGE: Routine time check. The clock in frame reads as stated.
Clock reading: 10:38
